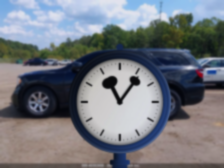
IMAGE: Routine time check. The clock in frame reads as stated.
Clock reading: 11:06
